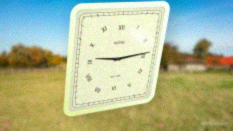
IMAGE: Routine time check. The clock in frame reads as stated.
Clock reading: 9:14
